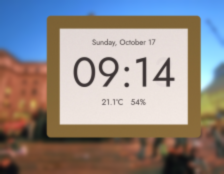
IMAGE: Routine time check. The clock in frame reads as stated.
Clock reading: 9:14
